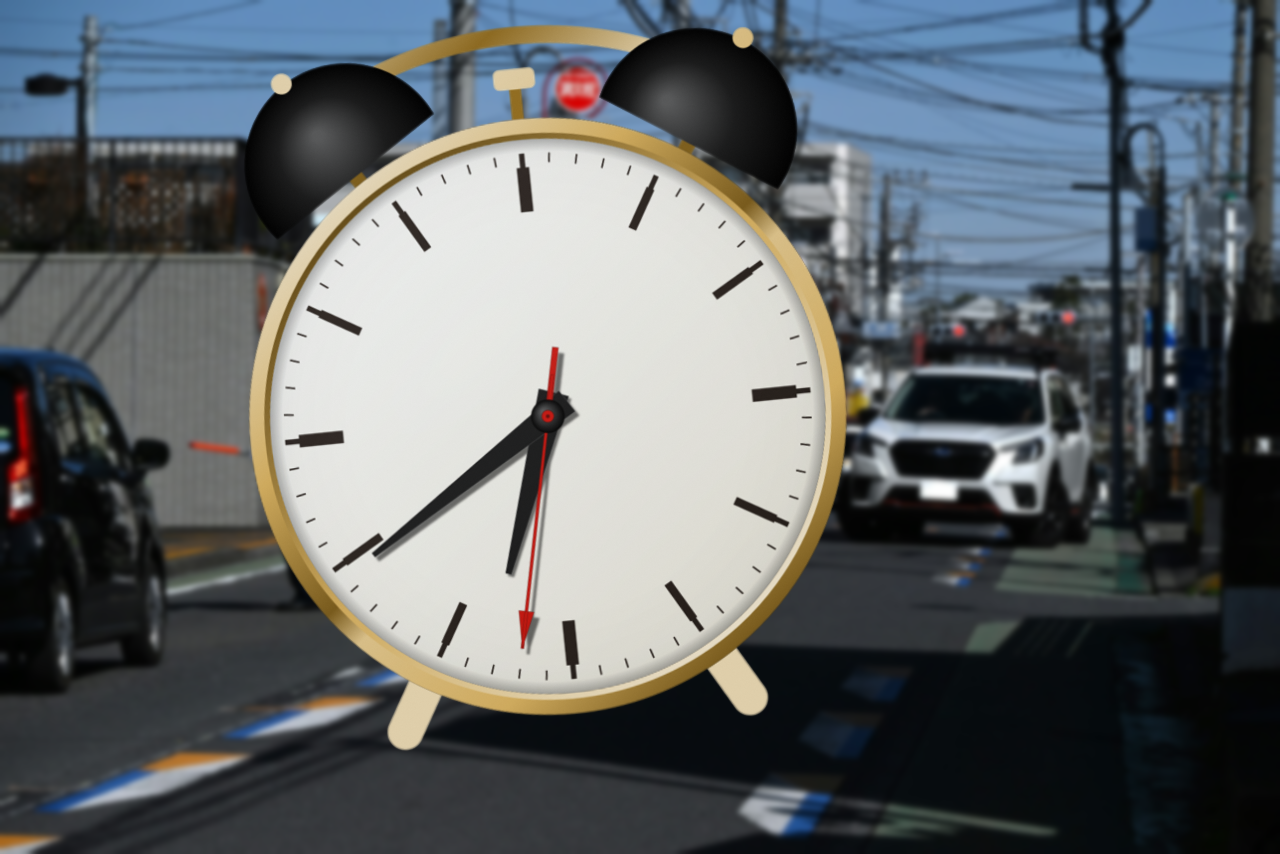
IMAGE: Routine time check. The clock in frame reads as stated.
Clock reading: 6:39:32
